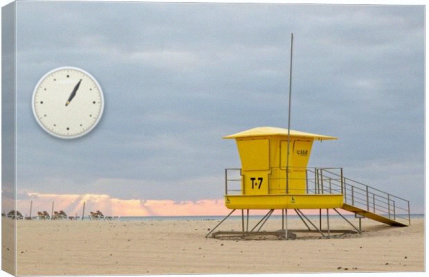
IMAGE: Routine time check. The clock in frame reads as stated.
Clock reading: 1:05
